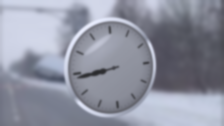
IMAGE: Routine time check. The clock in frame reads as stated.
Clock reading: 8:44
